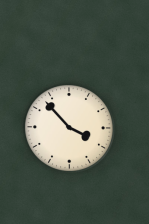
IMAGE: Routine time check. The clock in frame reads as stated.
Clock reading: 3:53
